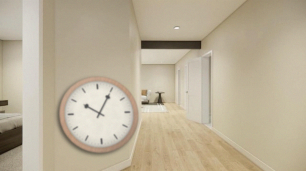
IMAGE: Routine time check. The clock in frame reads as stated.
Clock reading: 10:05
